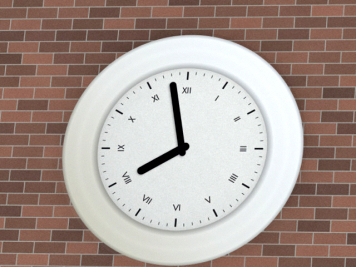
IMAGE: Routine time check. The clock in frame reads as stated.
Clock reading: 7:58
